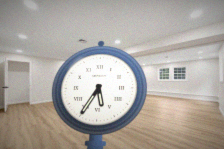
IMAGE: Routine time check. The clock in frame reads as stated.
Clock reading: 5:35
